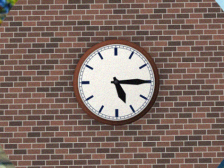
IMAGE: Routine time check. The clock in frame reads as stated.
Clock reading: 5:15
